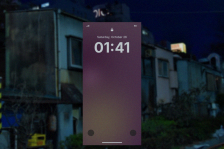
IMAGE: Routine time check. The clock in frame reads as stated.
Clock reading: 1:41
